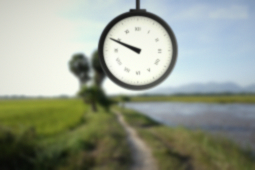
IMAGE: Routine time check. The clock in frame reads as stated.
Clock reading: 9:49
